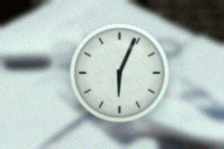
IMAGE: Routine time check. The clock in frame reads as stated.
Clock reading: 6:04
